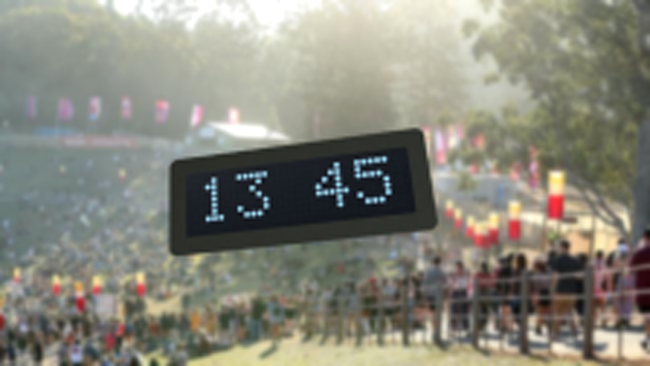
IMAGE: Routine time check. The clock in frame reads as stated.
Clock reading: 13:45
